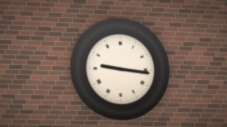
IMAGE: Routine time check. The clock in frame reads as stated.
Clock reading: 9:16
